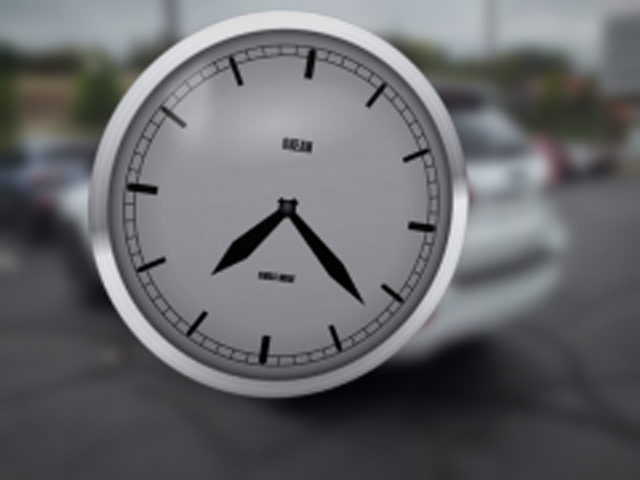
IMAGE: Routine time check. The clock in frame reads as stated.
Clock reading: 7:22
